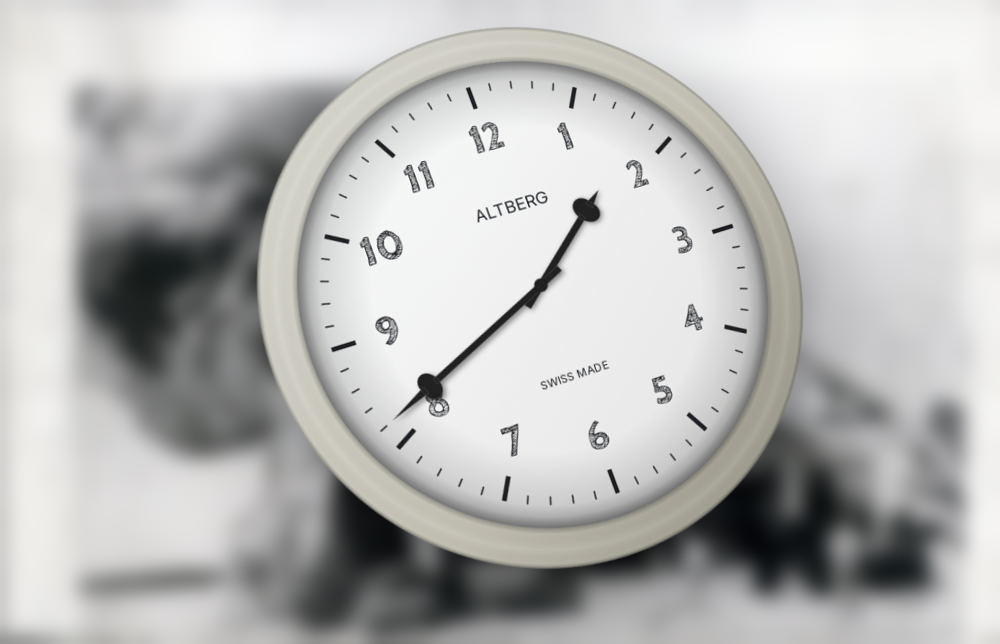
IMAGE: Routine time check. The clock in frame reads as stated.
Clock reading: 1:41
